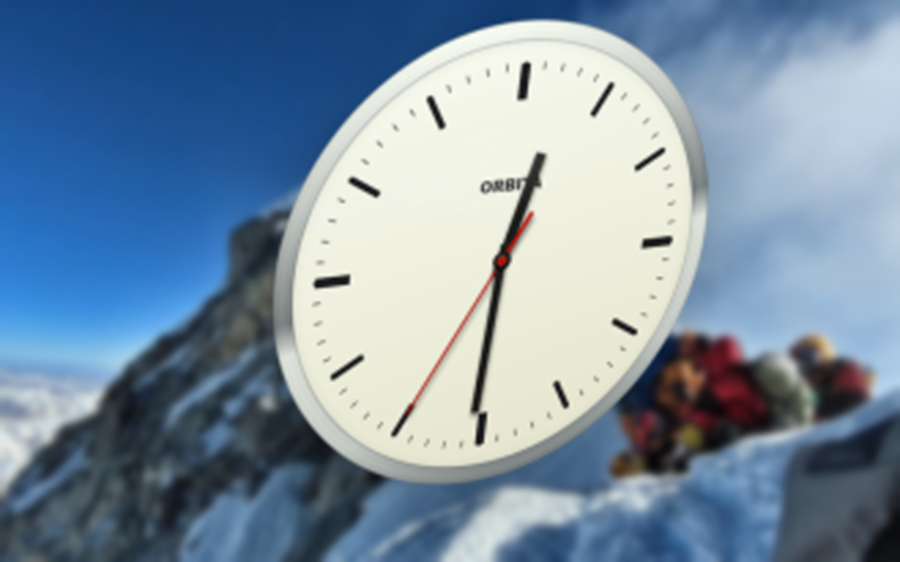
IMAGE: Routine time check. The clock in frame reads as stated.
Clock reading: 12:30:35
